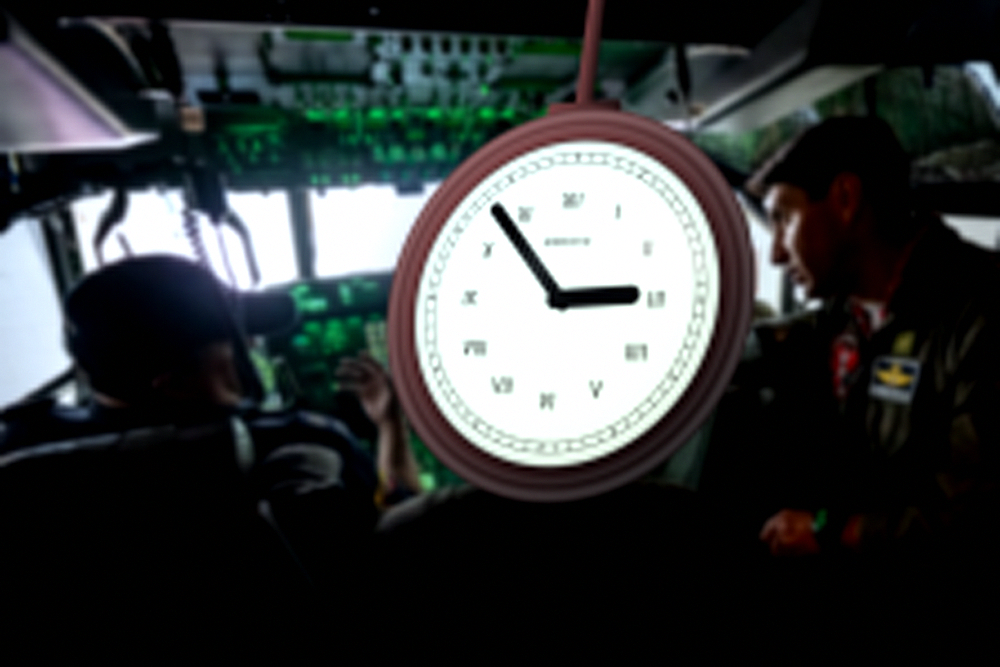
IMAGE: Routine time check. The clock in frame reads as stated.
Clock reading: 2:53
